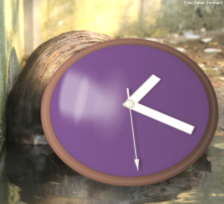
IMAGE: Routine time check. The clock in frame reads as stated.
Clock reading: 1:19:29
